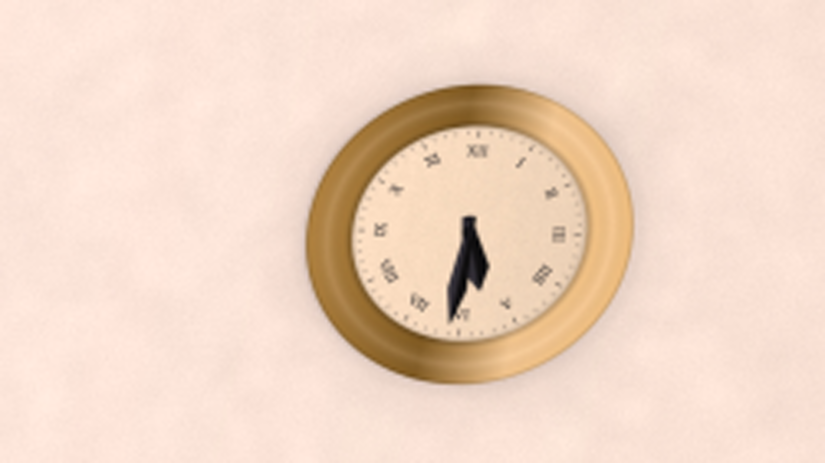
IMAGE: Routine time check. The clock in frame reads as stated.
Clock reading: 5:31
